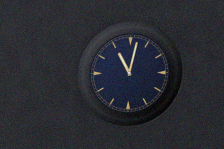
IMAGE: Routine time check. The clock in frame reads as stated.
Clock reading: 11:02
